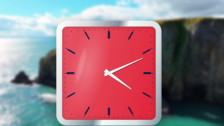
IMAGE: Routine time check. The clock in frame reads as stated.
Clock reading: 4:11
